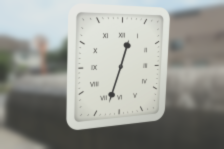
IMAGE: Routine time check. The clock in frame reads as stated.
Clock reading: 12:33
